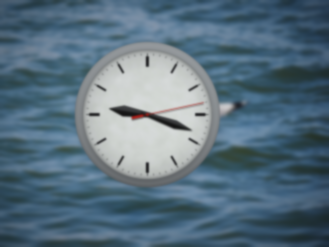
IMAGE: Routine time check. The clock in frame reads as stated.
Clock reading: 9:18:13
